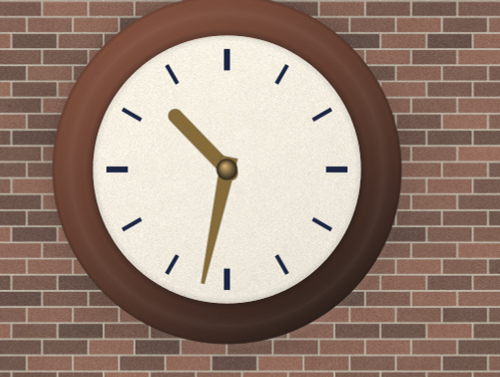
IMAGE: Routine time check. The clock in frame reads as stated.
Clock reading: 10:32
